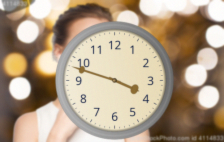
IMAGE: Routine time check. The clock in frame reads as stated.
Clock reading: 3:48
